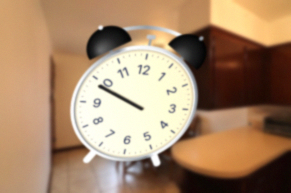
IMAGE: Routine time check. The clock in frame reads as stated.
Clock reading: 9:49
